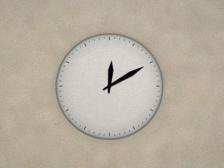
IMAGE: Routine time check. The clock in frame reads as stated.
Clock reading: 12:10
